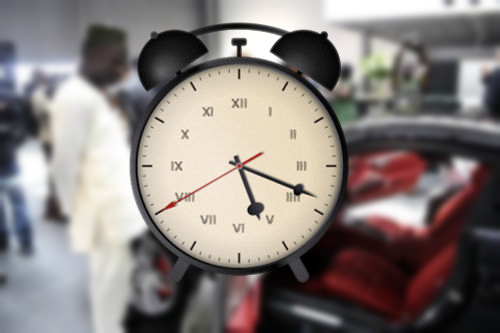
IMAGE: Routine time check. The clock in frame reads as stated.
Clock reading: 5:18:40
